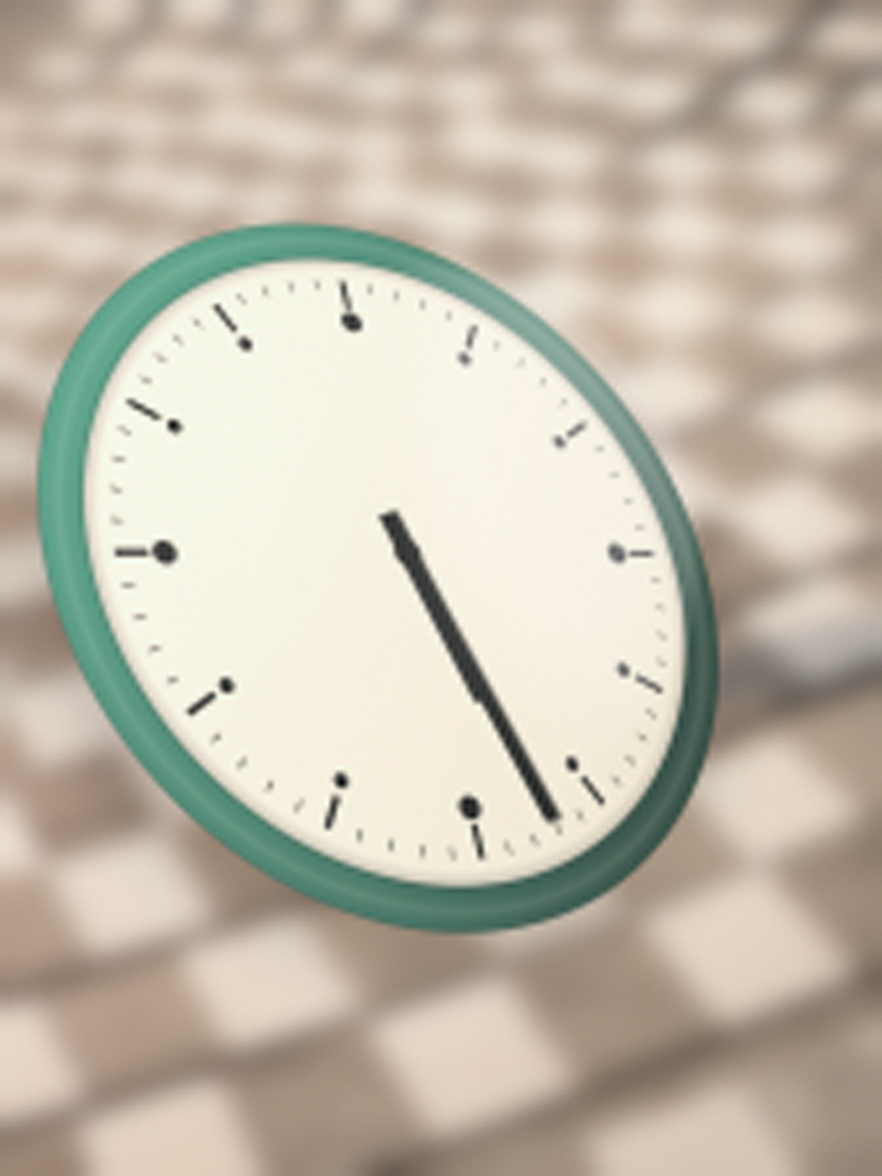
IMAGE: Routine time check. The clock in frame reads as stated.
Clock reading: 5:27
